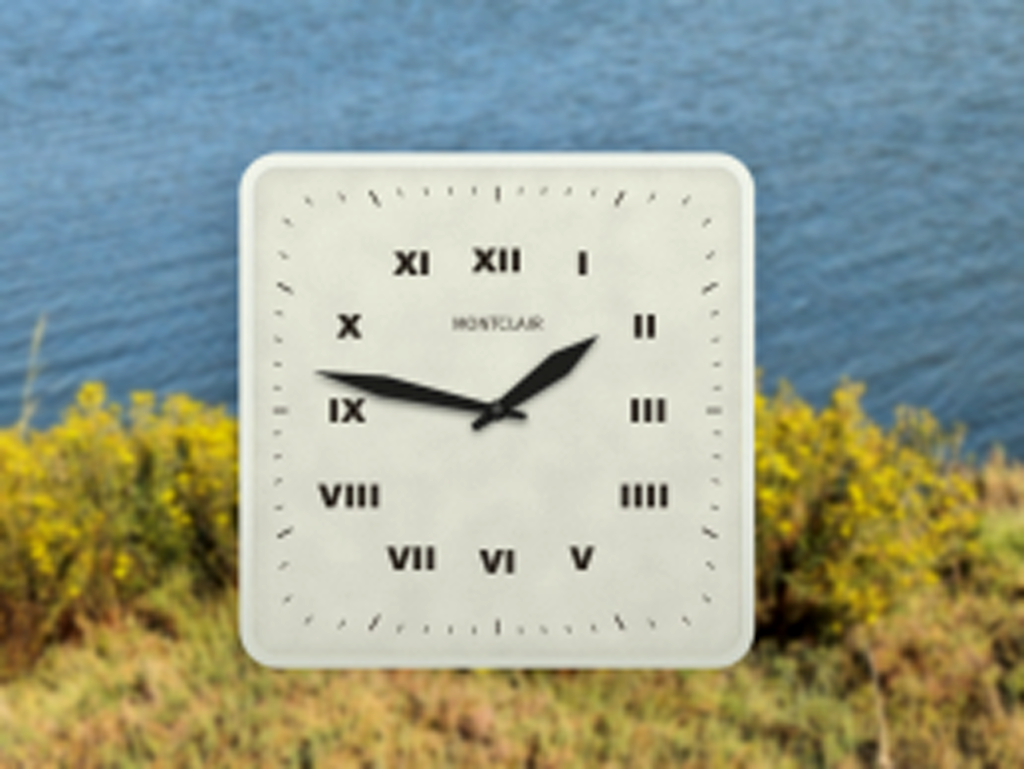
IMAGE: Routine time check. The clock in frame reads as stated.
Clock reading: 1:47
